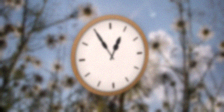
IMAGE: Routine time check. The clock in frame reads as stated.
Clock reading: 12:55
